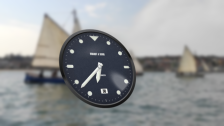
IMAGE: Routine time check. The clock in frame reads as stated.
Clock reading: 6:38
